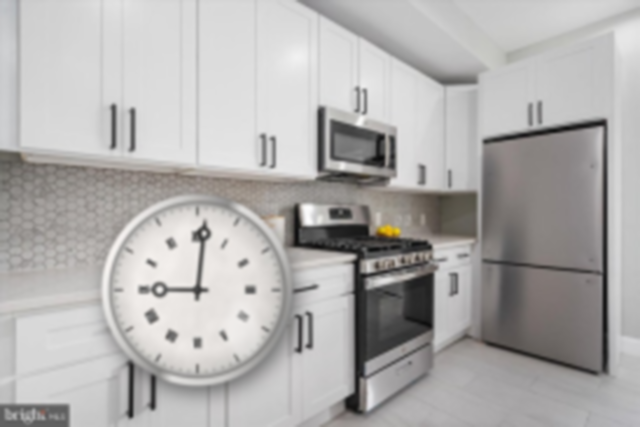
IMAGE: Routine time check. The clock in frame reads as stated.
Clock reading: 9:01
